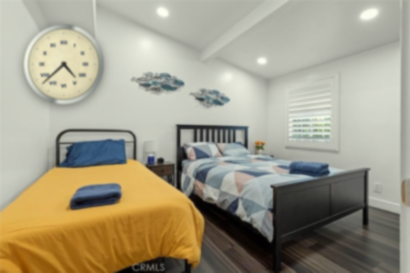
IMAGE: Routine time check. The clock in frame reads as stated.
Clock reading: 4:38
